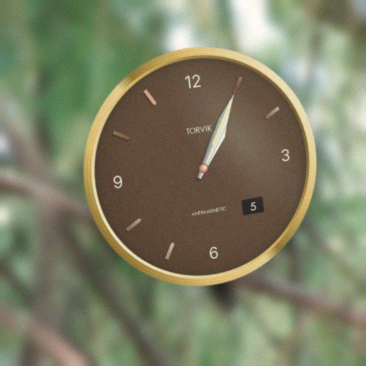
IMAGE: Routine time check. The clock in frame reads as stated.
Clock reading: 1:05
